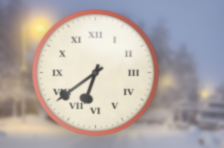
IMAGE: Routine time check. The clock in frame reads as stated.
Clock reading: 6:39
